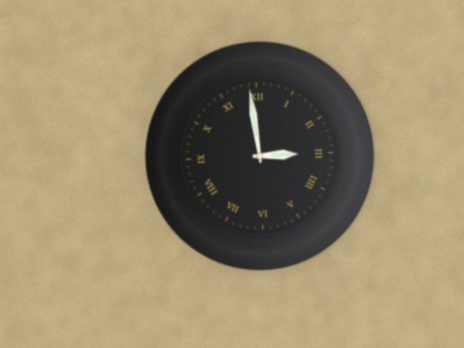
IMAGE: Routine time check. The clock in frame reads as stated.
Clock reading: 2:59
